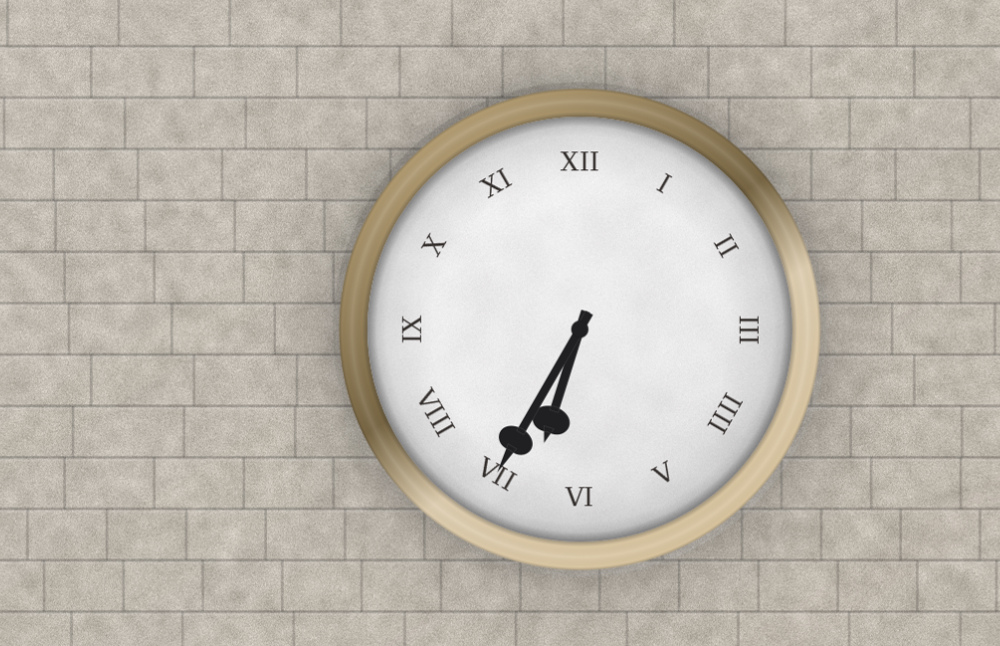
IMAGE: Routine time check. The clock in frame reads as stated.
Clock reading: 6:35
